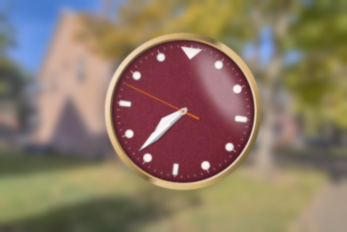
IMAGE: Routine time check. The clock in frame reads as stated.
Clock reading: 7:36:48
